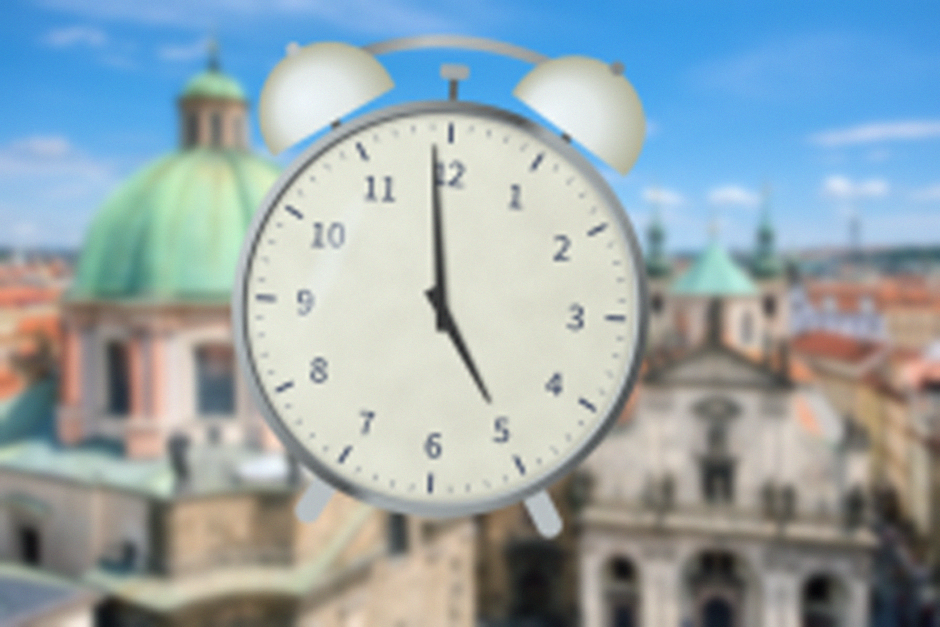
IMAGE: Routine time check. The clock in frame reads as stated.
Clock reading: 4:59
